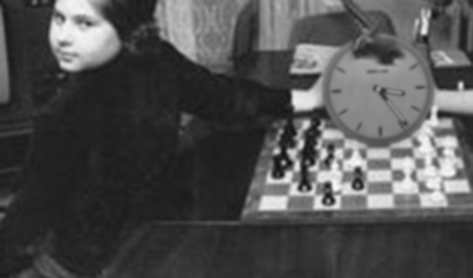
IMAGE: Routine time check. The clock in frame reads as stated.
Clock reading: 3:24
